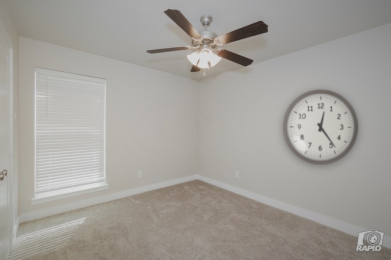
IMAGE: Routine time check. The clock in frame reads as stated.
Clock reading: 12:24
